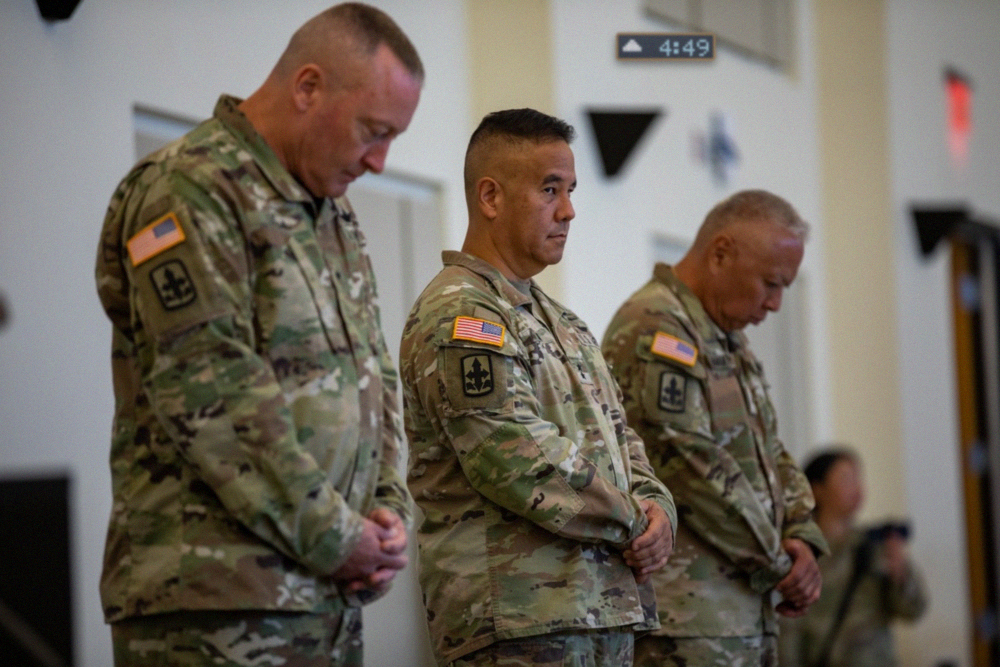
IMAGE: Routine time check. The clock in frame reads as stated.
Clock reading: 4:49
